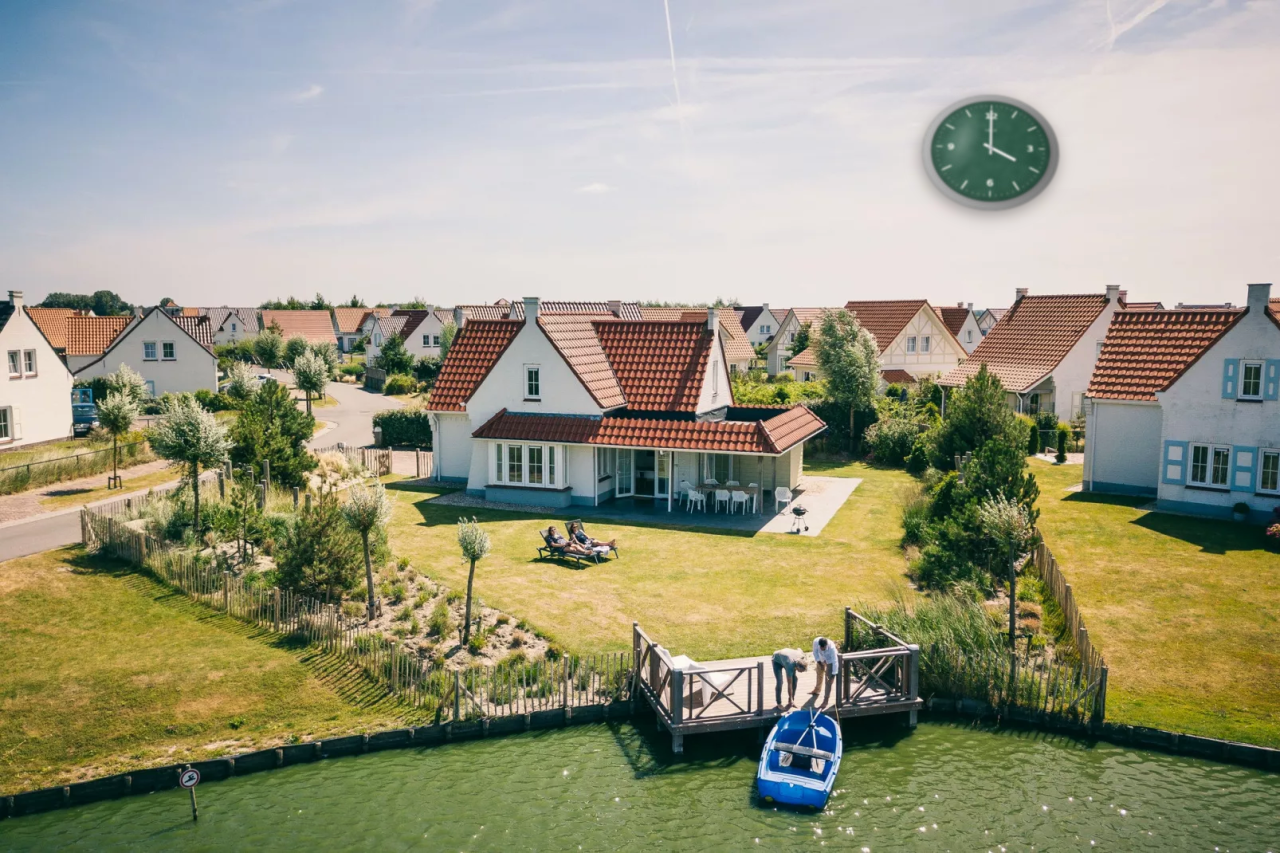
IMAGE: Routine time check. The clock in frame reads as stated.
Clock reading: 4:00
